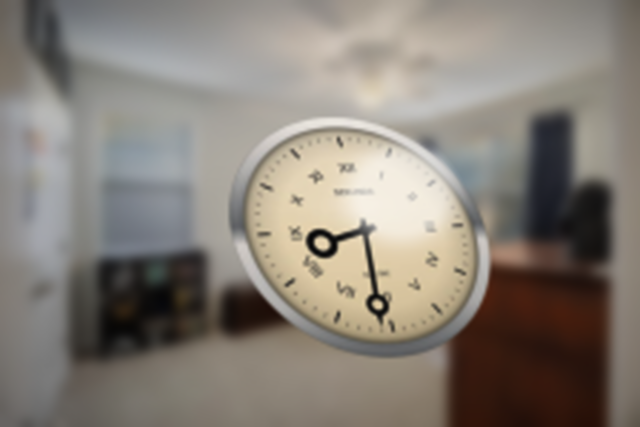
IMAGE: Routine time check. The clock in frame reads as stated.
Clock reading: 8:31
